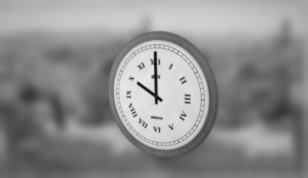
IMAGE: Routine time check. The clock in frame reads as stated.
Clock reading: 10:00
